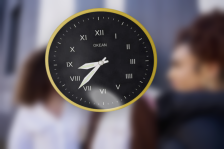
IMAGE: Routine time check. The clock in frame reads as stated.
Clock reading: 8:37
